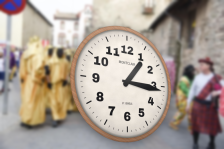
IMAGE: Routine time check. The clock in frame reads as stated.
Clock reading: 1:16
